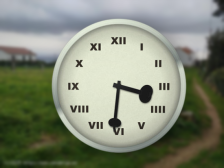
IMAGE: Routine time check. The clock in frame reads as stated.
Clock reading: 3:31
